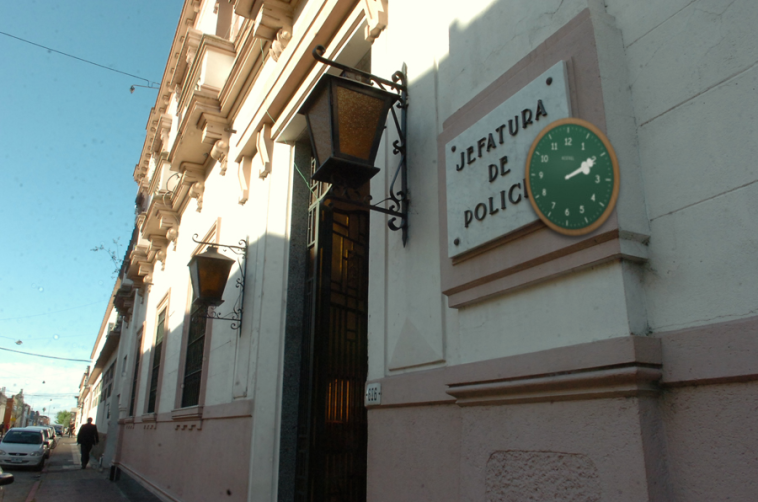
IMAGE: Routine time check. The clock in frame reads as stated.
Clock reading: 2:10
